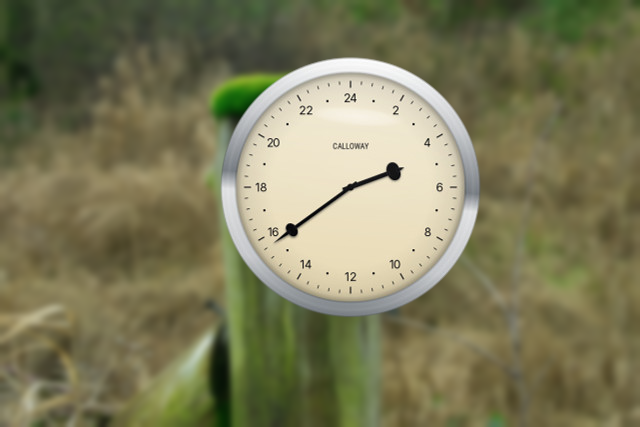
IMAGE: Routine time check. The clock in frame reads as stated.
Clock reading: 4:39
